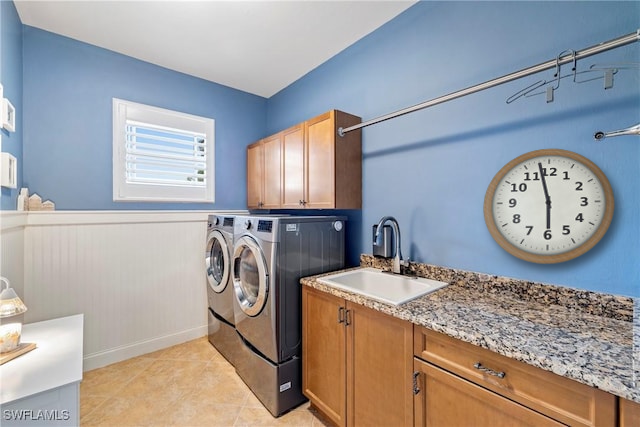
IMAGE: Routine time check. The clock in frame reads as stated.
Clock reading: 5:58
